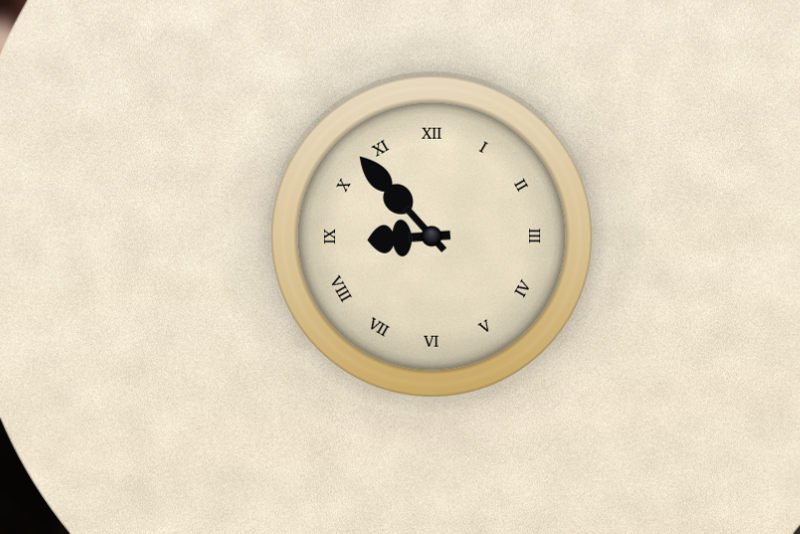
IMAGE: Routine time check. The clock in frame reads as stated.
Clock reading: 8:53
